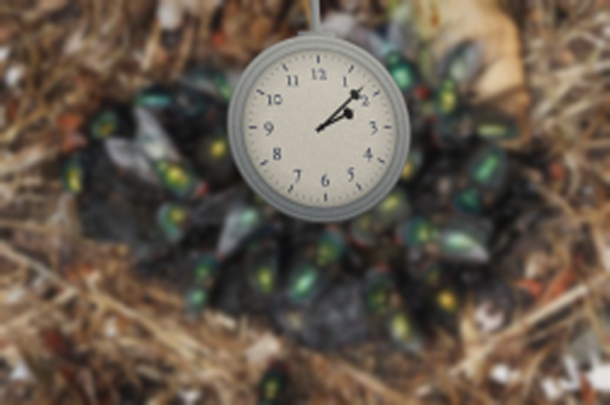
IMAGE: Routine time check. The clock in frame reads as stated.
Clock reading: 2:08
